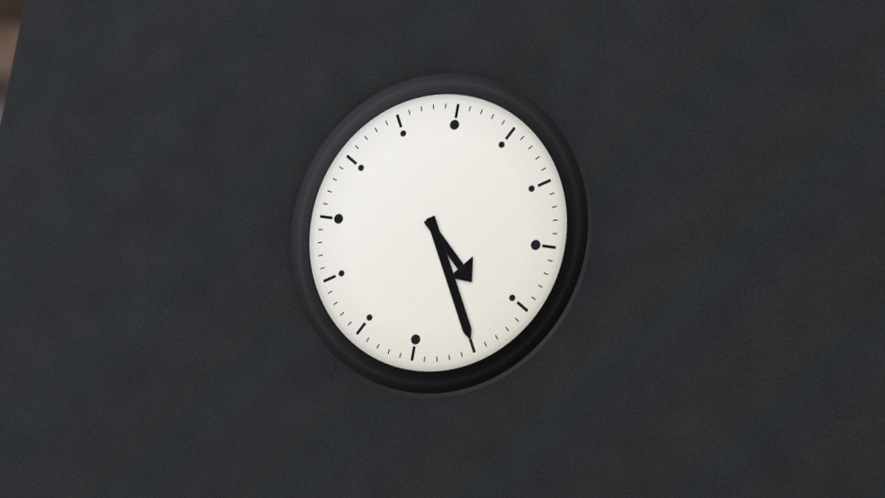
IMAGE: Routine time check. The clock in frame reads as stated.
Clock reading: 4:25
